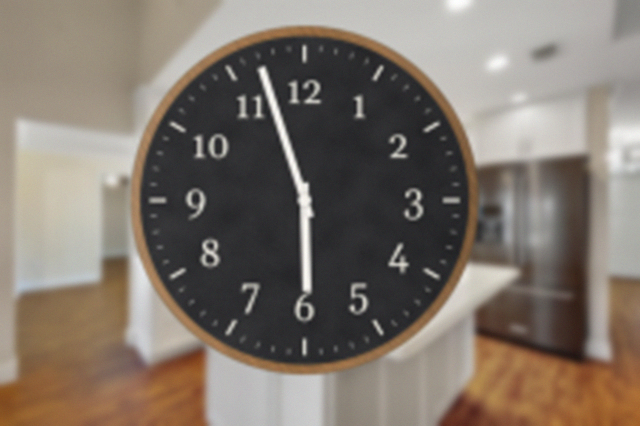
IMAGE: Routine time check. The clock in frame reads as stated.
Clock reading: 5:57
